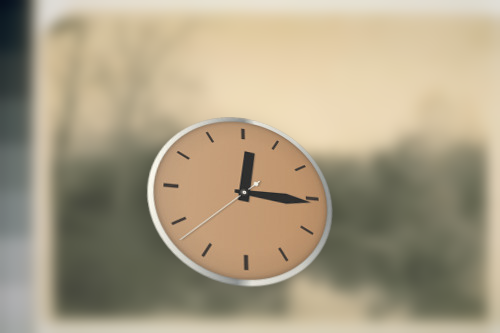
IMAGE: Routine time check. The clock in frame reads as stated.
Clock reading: 12:15:38
